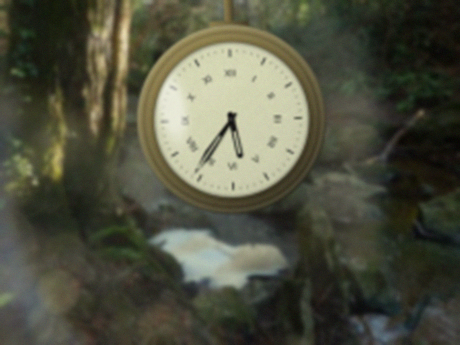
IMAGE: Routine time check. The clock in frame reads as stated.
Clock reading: 5:36
